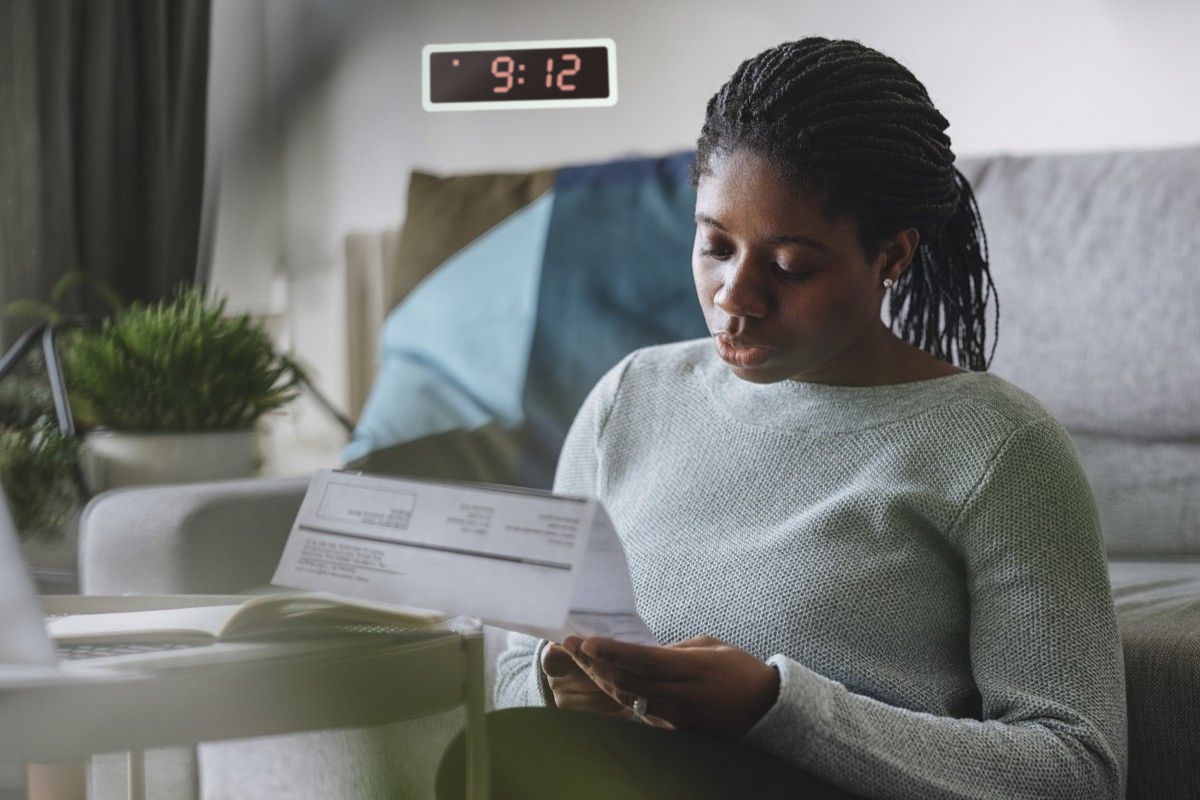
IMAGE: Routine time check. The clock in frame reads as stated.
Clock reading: 9:12
